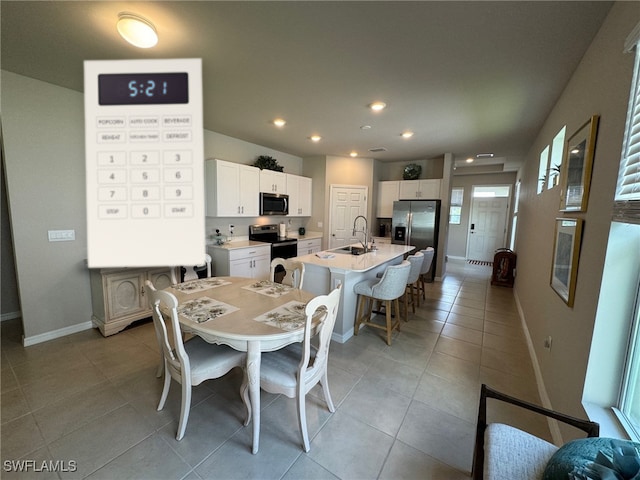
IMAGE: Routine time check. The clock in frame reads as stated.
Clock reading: 5:21
